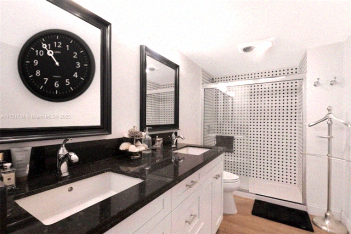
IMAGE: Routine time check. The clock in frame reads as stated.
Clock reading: 10:54
